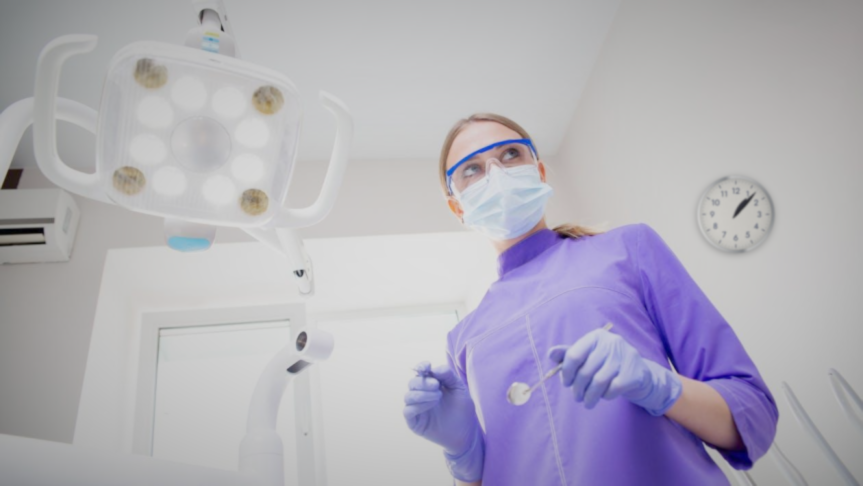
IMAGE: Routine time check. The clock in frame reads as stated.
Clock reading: 1:07
